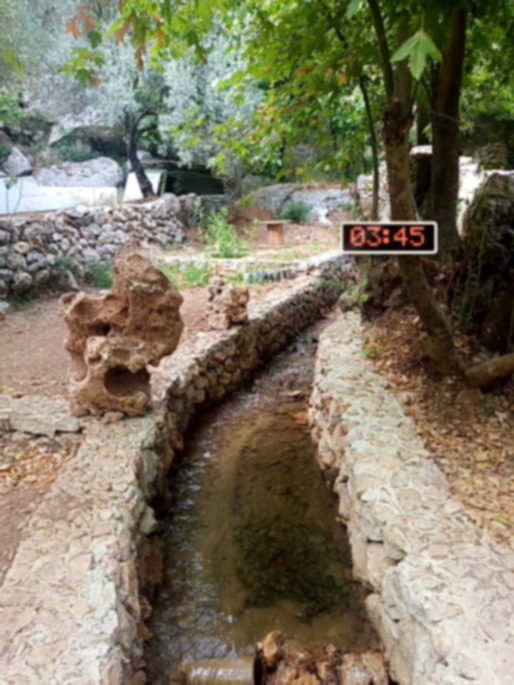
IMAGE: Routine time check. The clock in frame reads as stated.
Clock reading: 3:45
